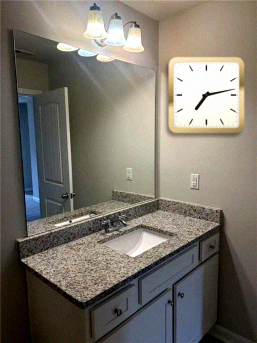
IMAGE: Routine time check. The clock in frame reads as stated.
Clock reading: 7:13
